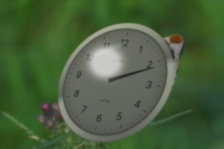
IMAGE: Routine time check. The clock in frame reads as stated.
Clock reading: 2:11
